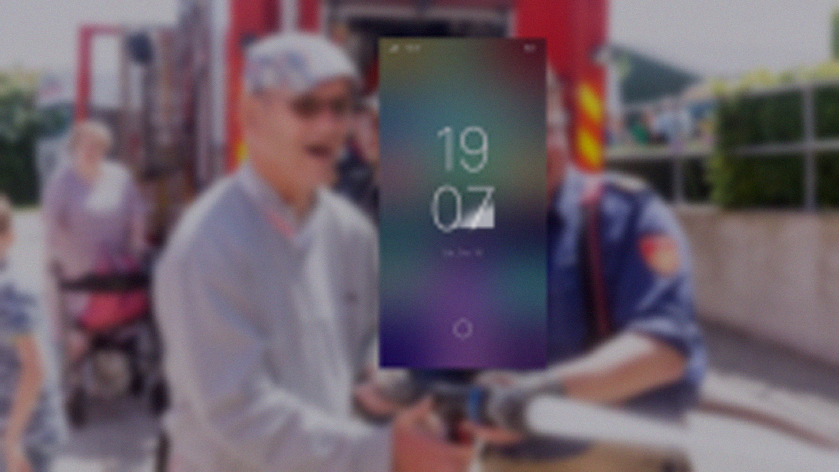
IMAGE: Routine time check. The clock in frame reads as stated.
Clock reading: 19:07
